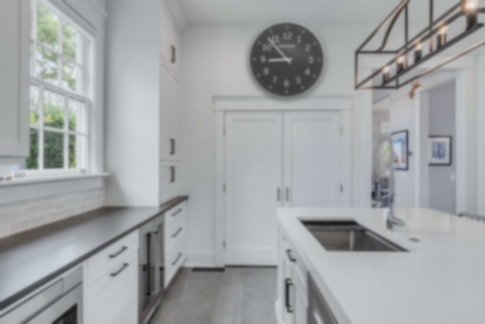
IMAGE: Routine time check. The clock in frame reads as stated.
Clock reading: 8:53
